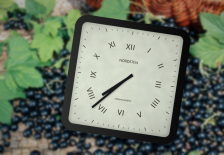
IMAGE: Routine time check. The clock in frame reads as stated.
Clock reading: 7:37
